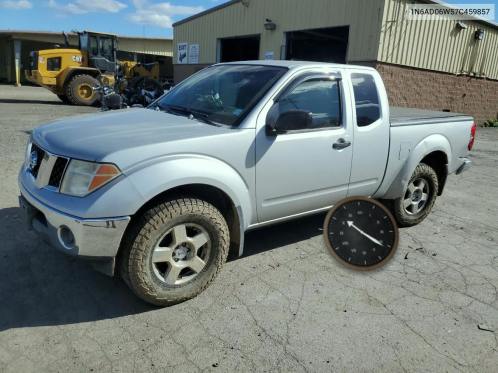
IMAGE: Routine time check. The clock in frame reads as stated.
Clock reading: 10:21
